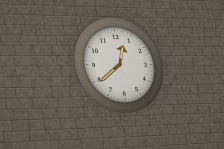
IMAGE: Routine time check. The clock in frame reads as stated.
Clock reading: 12:39
